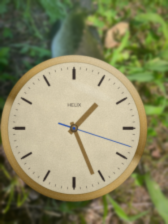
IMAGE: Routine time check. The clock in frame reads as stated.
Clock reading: 1:26:18
